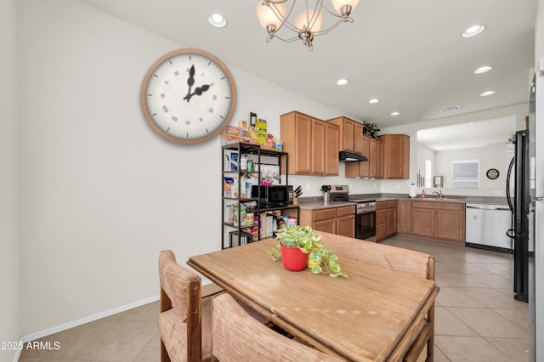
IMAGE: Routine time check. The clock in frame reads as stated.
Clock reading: 2:01
